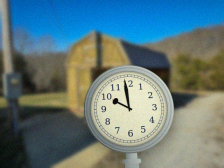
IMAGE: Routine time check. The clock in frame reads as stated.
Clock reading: 9:59
